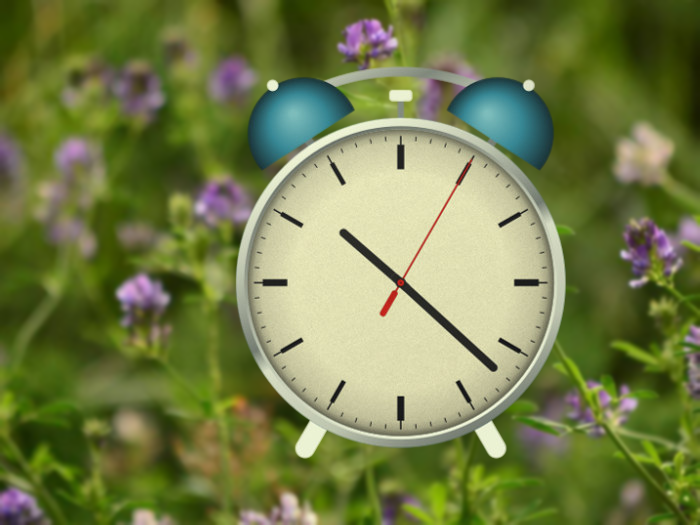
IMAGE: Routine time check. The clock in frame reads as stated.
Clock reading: 10:22:05
